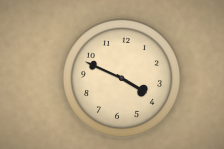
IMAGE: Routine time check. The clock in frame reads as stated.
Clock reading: 3:48
